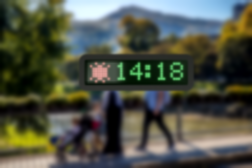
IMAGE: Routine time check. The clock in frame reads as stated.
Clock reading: 14:18
